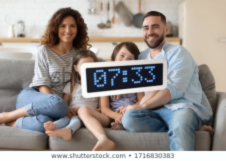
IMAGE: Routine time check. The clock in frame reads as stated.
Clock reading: 7:33
